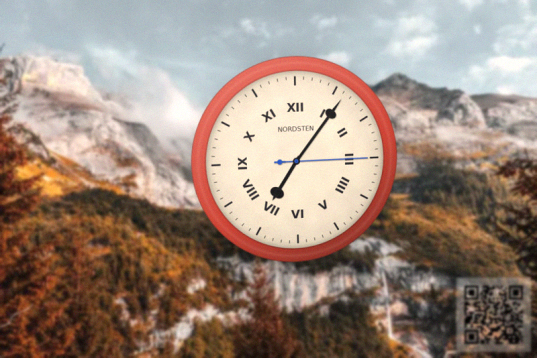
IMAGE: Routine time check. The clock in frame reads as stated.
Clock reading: 7:06:15
